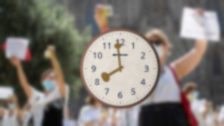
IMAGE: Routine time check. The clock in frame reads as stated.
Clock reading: 7:59
